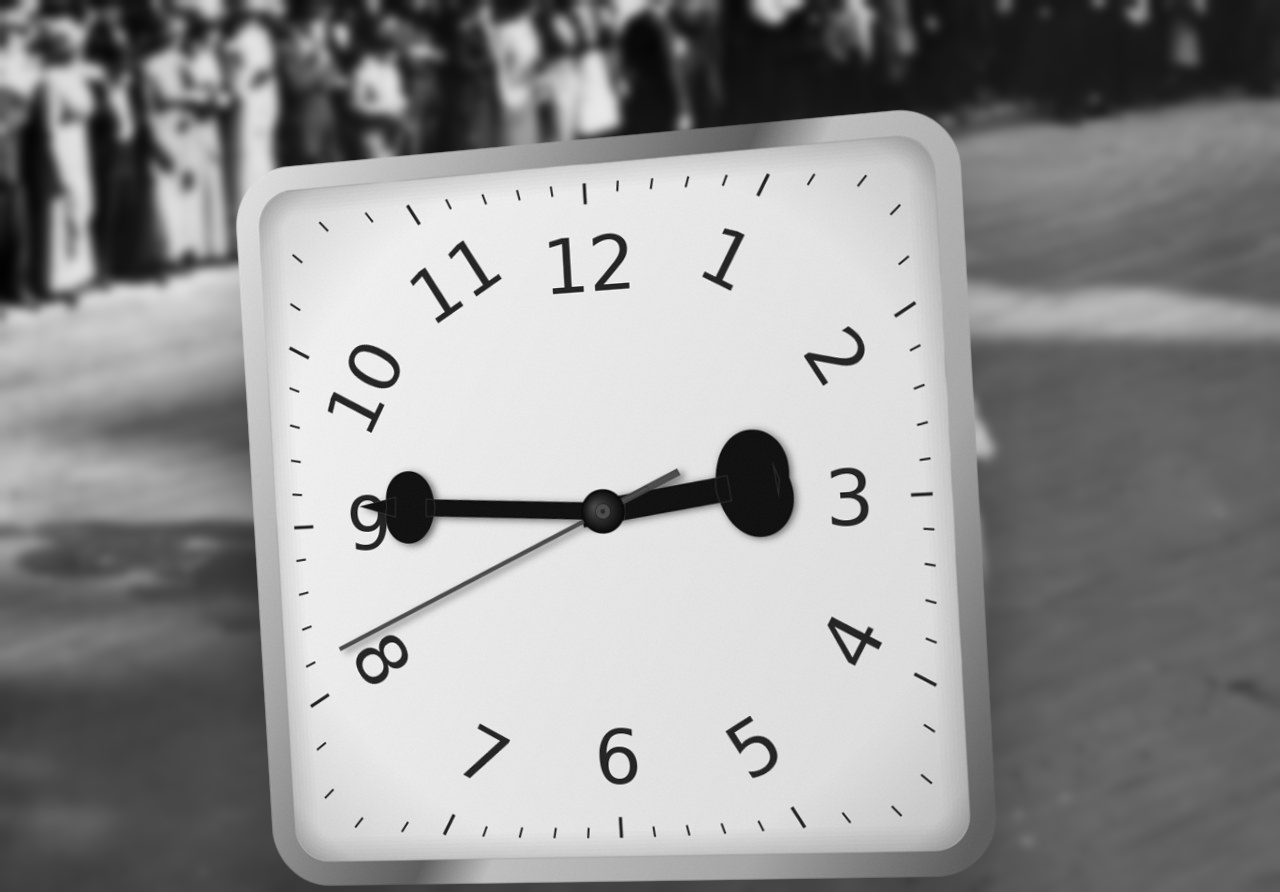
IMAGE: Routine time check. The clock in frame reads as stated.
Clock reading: 2:45:41
